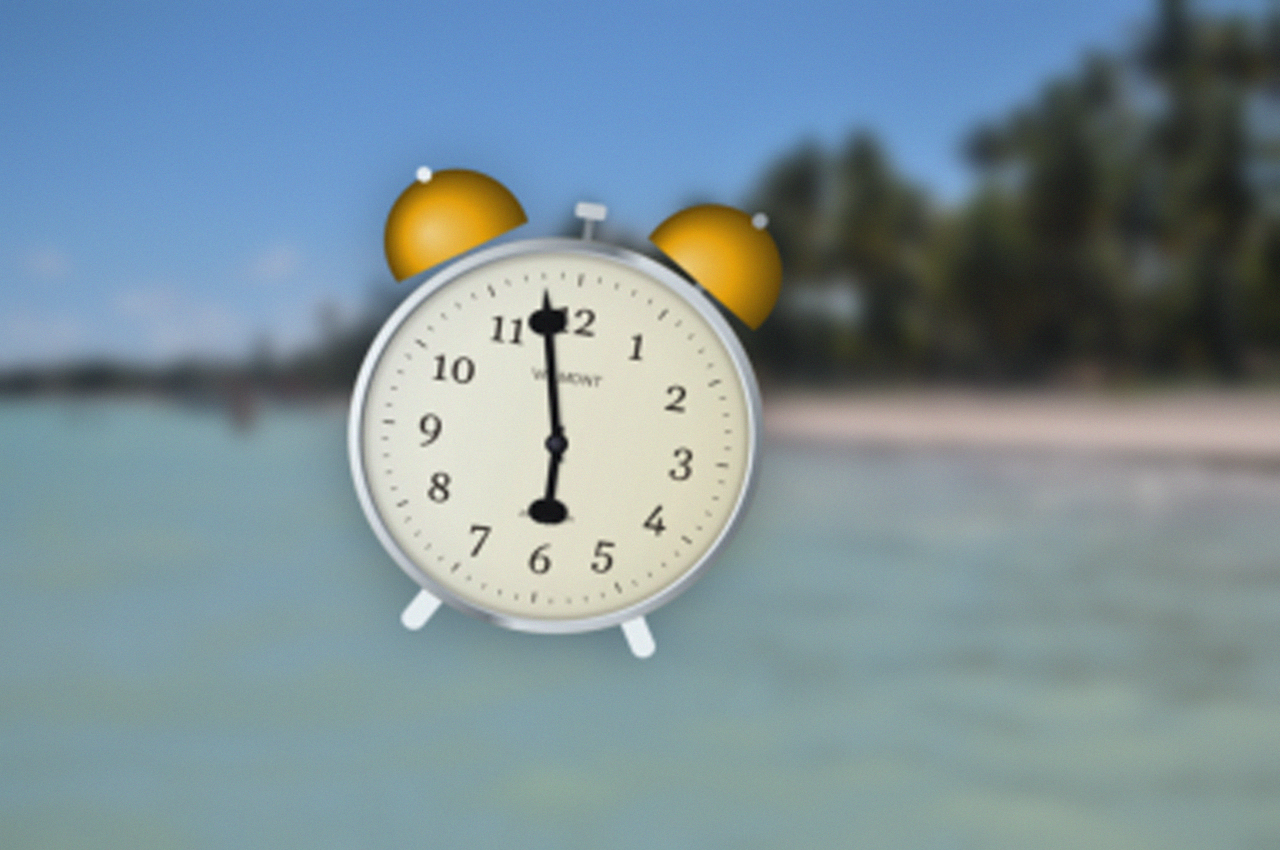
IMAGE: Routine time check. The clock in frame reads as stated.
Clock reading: 5:58
